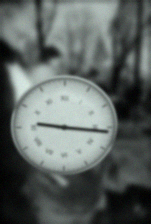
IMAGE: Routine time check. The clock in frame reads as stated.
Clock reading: 9:16
